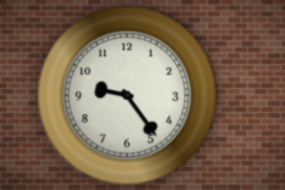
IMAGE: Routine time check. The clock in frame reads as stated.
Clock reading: 9:24
